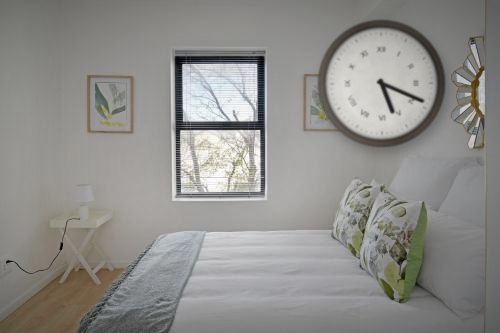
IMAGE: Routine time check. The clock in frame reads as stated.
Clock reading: 5:19
